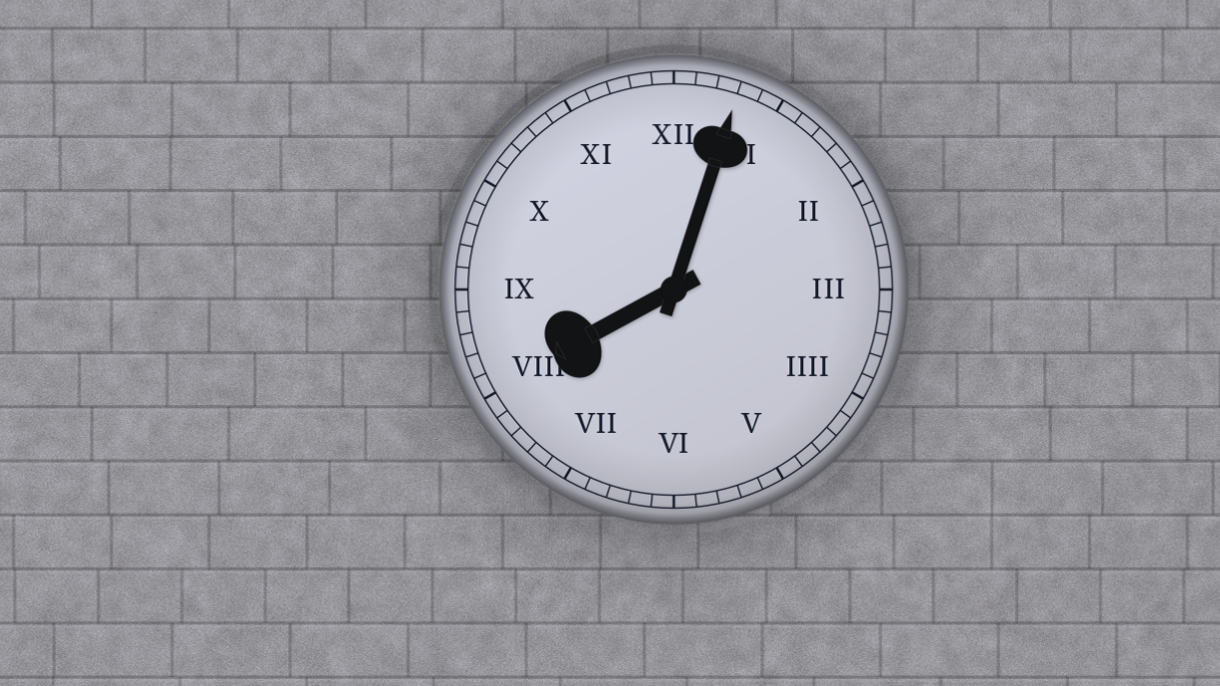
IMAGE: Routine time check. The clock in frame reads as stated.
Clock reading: 8:03
